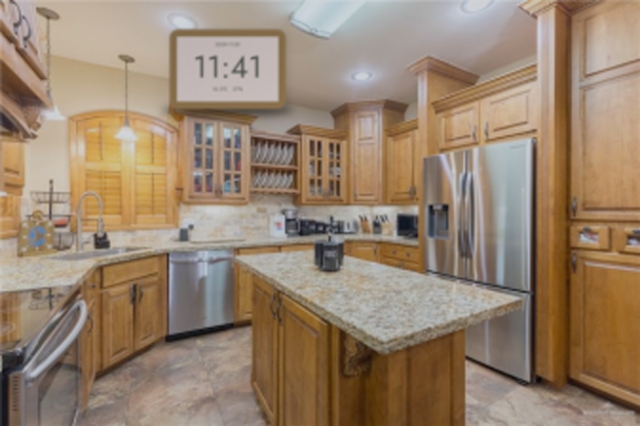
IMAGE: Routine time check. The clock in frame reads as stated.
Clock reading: 11:41
